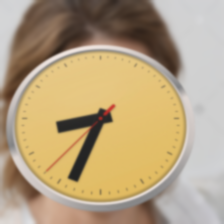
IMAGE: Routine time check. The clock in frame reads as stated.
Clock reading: 8:33:37
